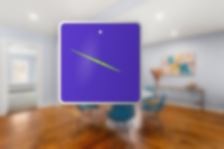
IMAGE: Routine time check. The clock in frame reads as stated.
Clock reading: 3:49
